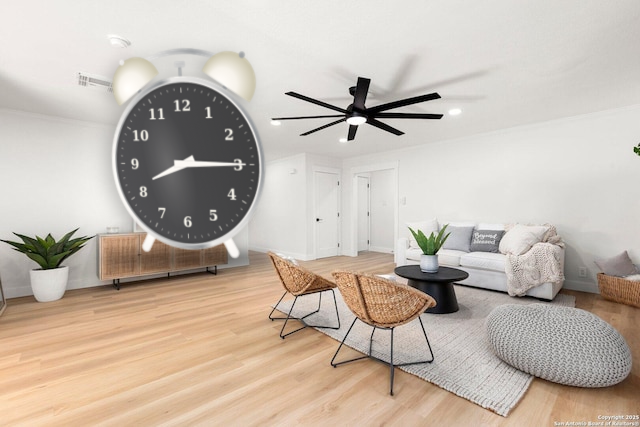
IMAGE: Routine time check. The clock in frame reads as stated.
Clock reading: 8:15
